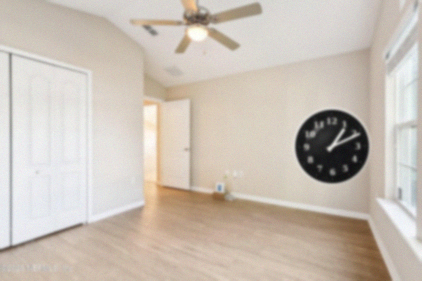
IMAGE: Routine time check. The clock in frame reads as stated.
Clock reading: 1:11
